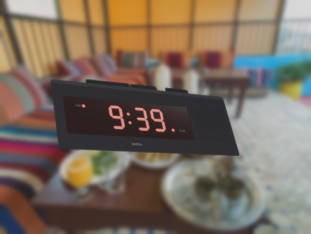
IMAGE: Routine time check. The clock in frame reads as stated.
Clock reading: 9:39
